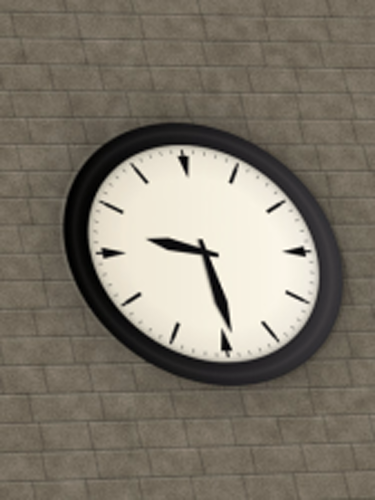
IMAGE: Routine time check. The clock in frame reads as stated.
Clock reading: 9:29
